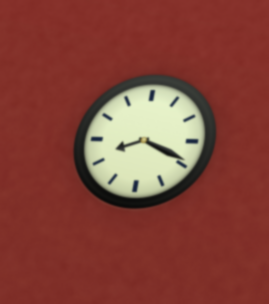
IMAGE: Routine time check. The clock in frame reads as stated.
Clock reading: 8:19
